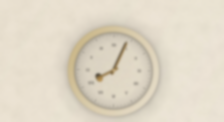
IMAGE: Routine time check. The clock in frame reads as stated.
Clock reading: 8:04
